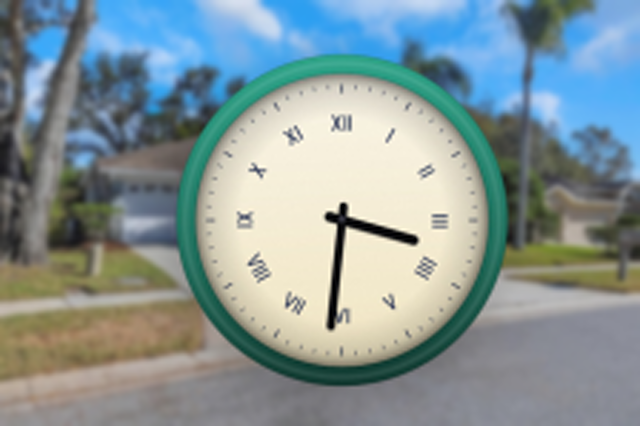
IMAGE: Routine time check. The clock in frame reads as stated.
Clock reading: 3:31
